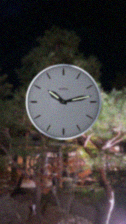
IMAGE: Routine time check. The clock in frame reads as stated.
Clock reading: 10:13
